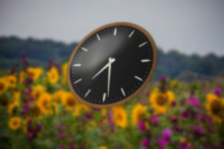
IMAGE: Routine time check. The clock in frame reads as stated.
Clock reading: 7:29
